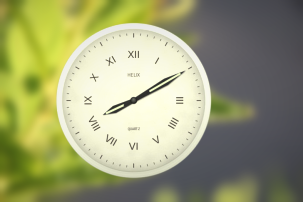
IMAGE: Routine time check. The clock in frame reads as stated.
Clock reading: 8:10
